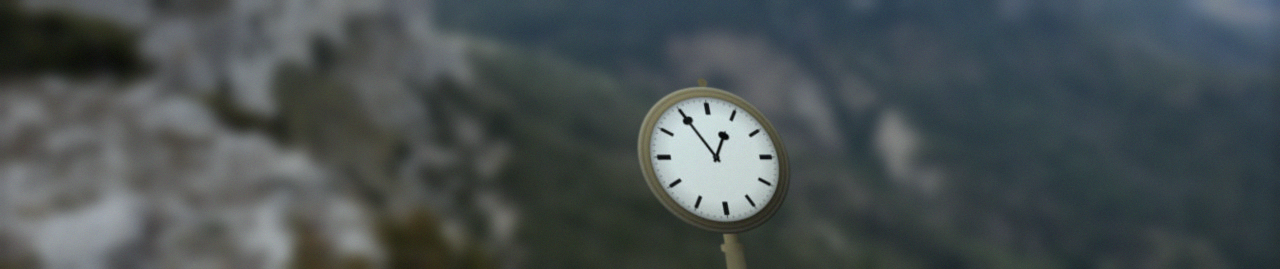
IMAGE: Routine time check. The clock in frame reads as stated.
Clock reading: 12:55
